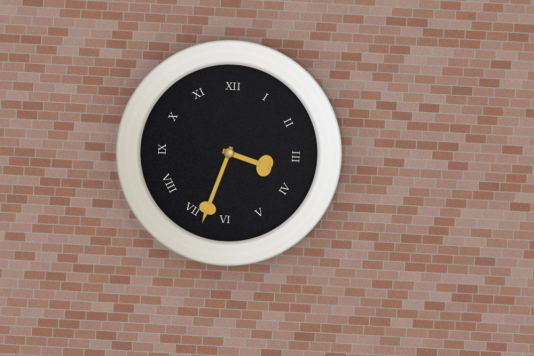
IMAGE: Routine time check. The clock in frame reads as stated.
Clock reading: 3:33
